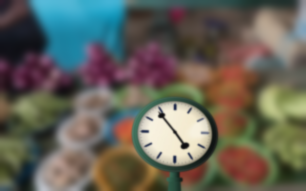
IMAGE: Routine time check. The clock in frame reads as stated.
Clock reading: 4:54
